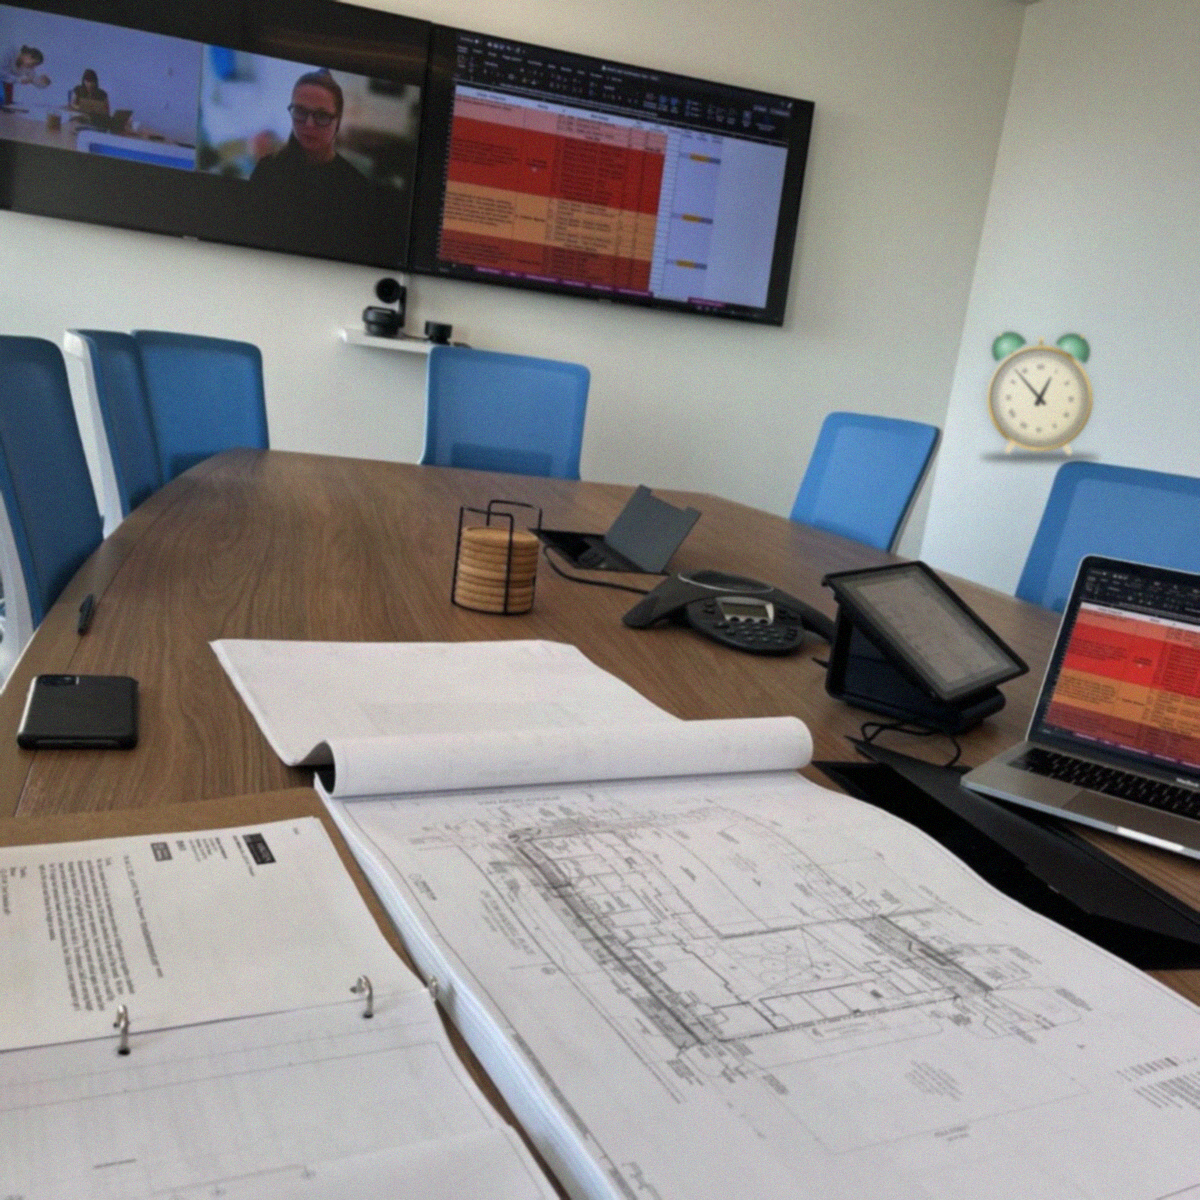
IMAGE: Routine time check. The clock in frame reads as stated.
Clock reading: 12:53
